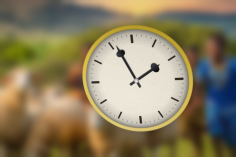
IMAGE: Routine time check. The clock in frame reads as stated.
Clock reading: 1:56
